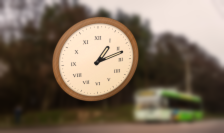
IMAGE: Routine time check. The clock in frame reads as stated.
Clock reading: 1:12
